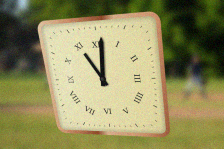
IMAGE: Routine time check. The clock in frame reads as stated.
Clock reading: 11:01
